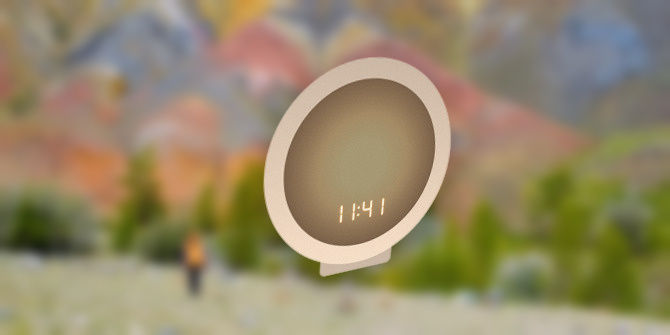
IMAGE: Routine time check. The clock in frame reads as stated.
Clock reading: 11:41
